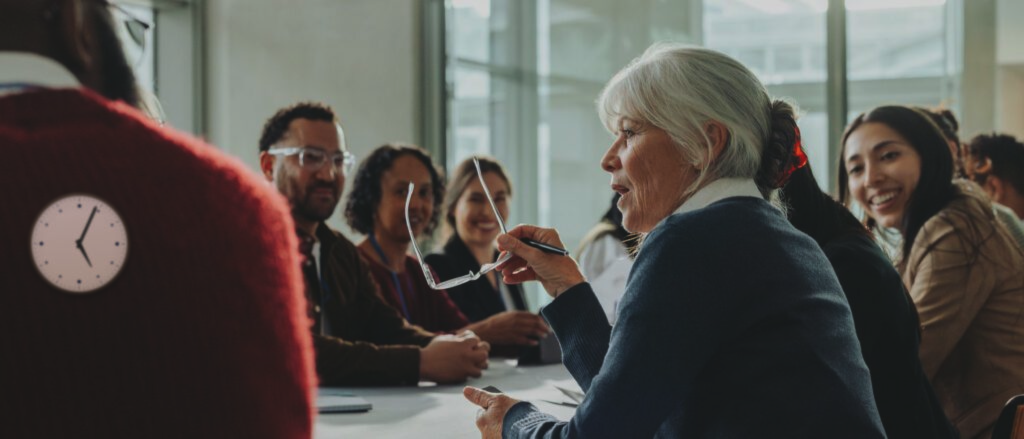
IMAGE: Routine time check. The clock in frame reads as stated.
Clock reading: 5:04
